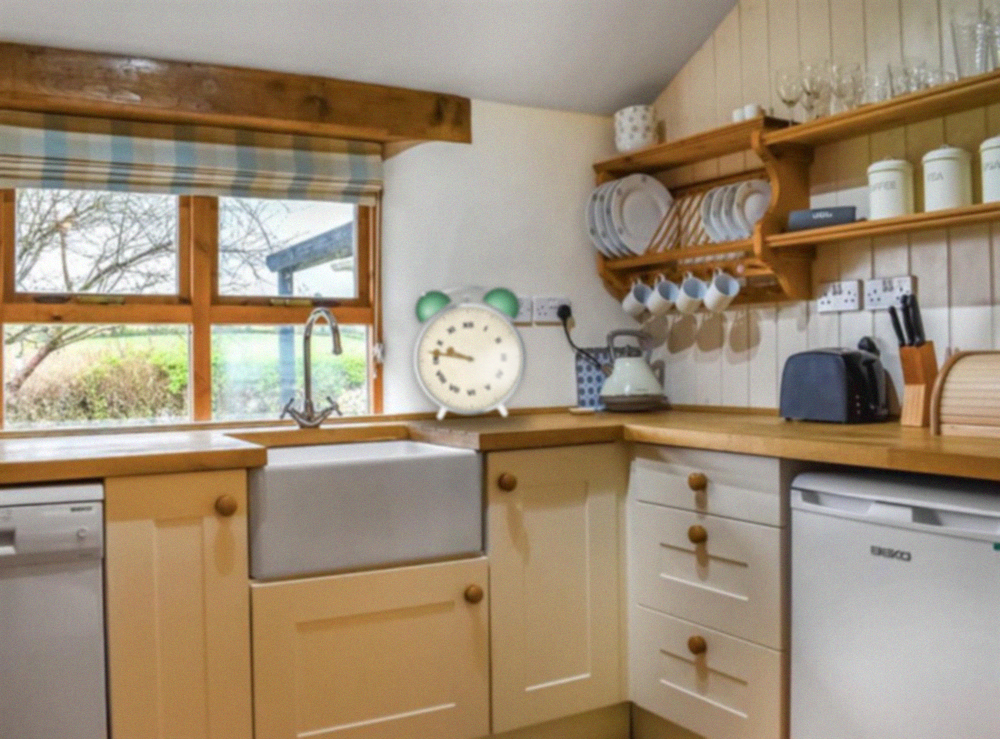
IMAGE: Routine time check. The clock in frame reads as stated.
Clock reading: 9:47
